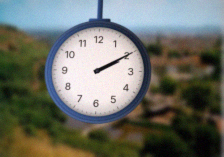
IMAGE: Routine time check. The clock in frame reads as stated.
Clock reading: 2:10
